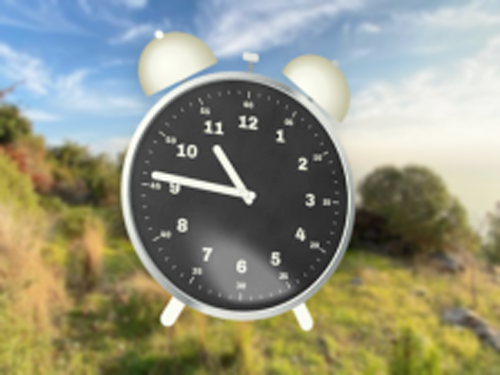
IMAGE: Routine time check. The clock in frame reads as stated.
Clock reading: 10:46
